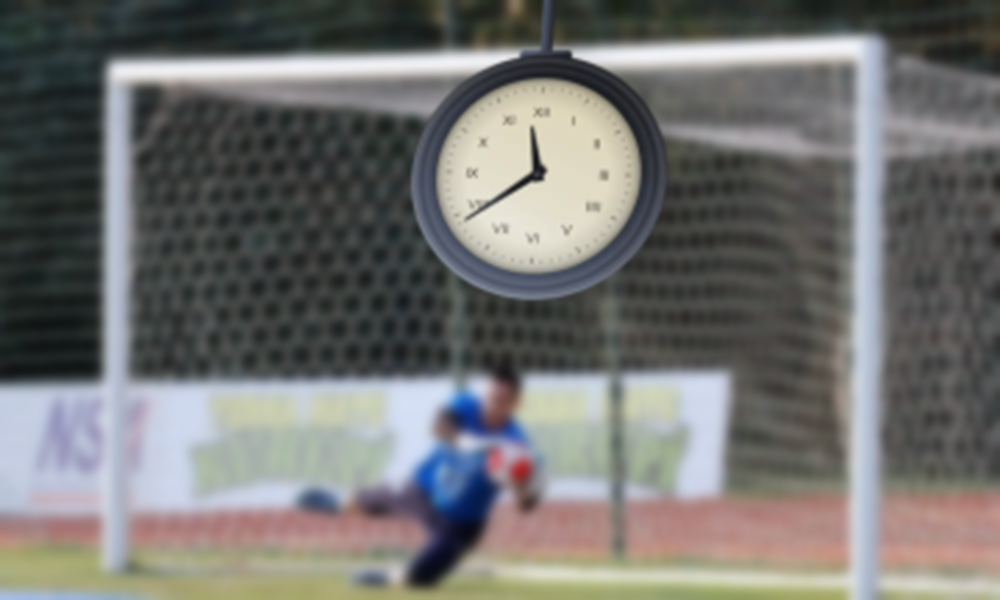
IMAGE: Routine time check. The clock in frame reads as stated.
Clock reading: 11:39
